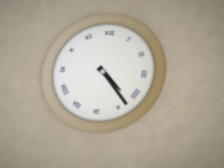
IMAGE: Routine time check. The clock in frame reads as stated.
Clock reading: 4:23
